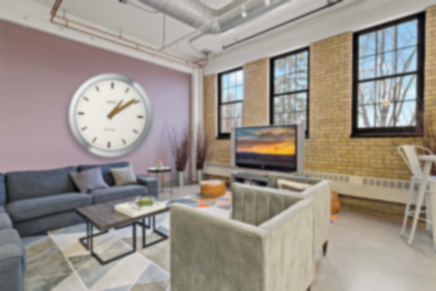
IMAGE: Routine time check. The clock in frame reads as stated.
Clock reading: 1:09
